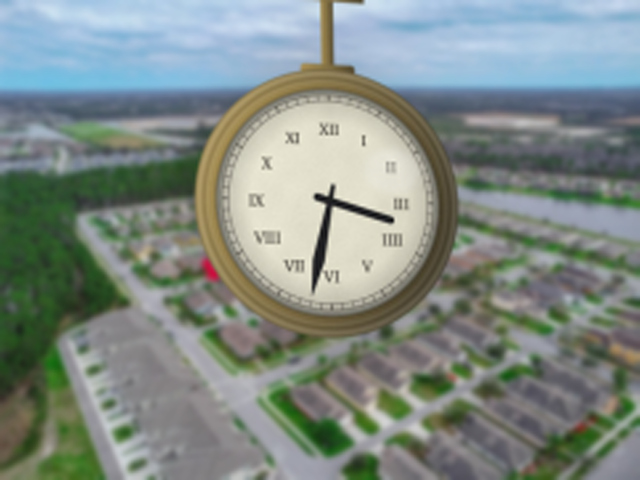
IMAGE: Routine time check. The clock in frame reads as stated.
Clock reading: 3:32
